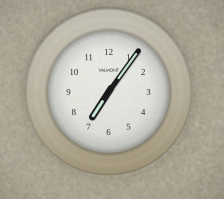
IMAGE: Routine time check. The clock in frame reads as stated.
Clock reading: 7:06
